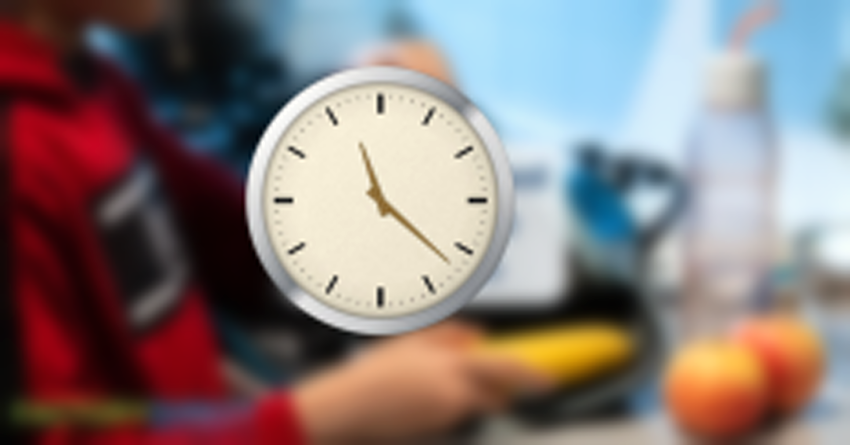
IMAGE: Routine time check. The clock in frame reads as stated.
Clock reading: 11:22
